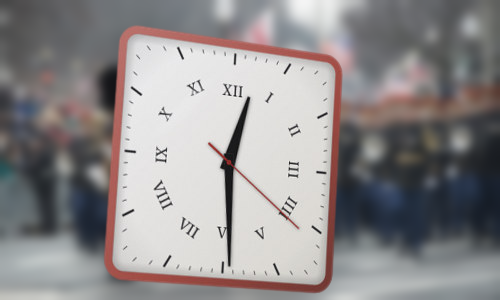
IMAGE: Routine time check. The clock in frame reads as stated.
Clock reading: 12:29:21
